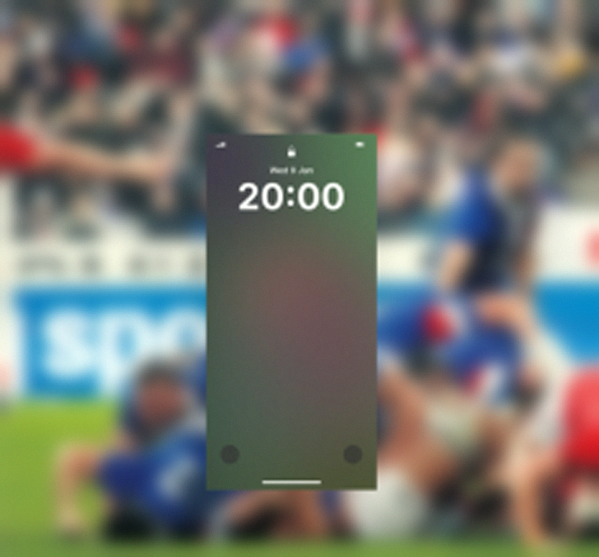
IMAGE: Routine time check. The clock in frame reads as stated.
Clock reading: 20:00
